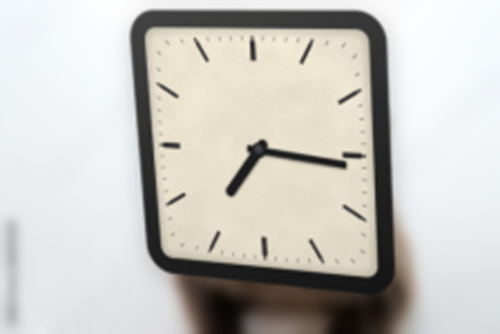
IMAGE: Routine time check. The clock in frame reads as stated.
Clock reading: 7:16
